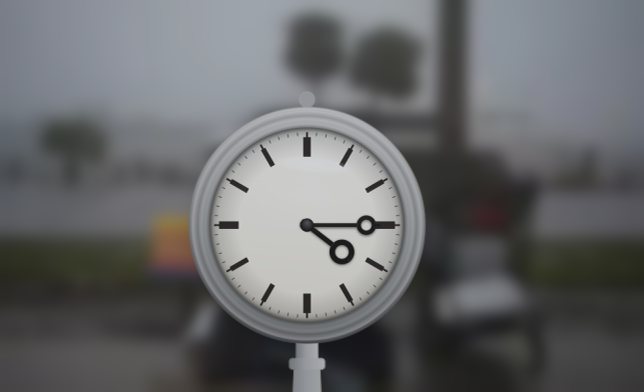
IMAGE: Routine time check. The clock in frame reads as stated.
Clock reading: 4:15
